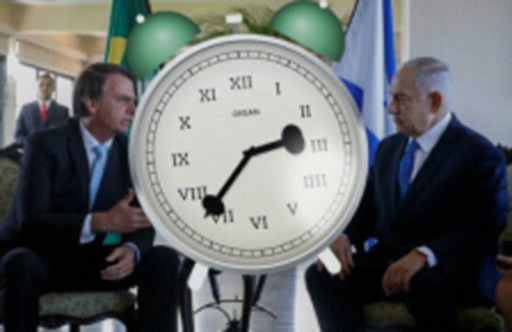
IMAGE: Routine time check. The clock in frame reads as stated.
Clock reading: 2:37
